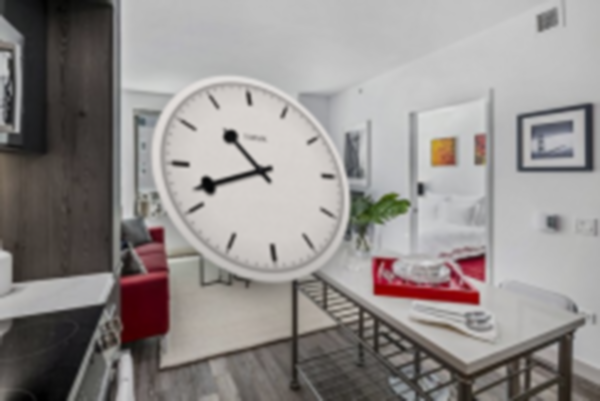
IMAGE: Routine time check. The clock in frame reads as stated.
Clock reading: 10:42
